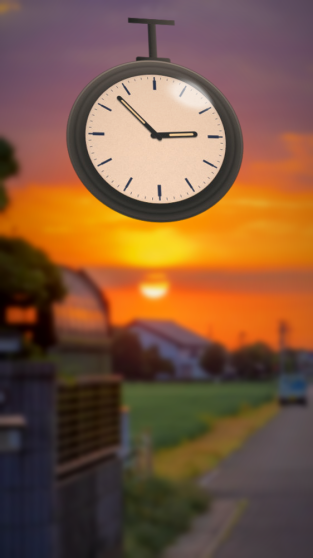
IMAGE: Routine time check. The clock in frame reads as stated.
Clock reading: 2:53
